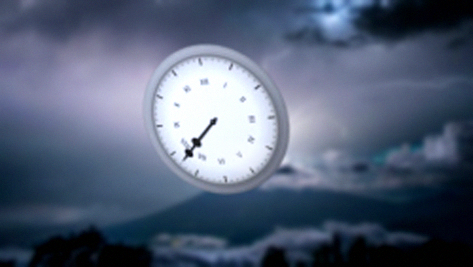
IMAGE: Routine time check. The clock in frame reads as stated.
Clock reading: 7:38
